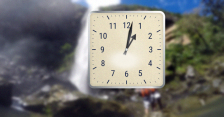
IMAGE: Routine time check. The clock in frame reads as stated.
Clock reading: 1:02
